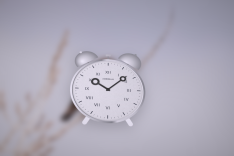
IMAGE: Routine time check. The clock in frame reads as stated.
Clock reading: 10:08
